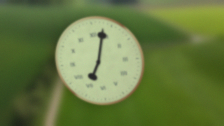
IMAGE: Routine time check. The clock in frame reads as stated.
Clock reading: 7:03
